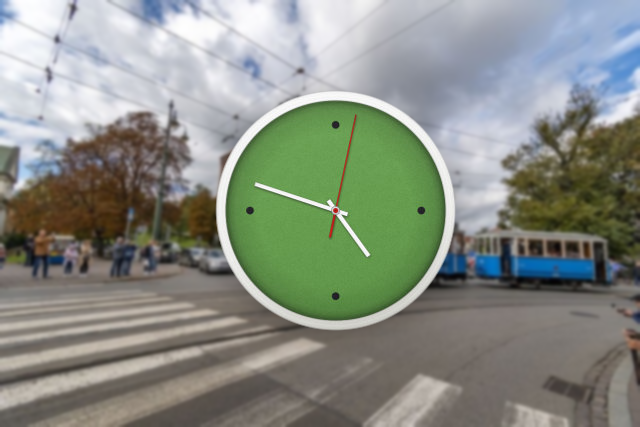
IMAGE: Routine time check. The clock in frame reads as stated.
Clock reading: 4:48:02
